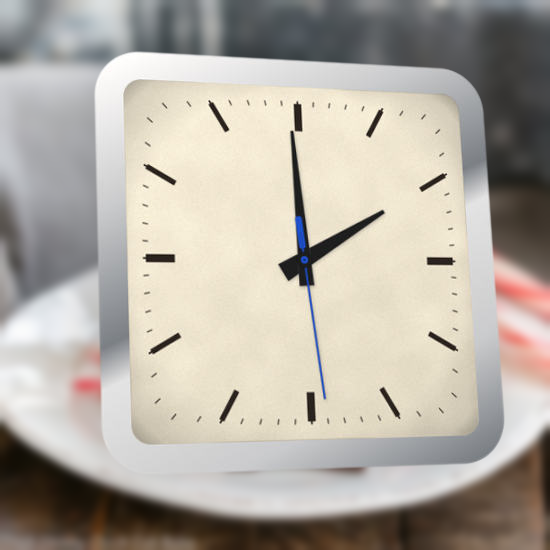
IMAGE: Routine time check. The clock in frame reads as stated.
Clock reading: 1:59:29
